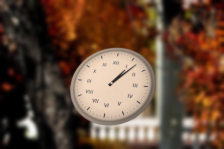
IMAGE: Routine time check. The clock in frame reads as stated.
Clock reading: 1:07
